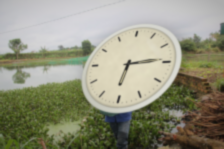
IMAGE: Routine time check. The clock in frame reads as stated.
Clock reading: 6:14
